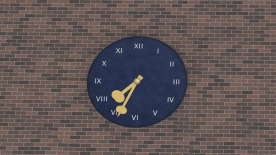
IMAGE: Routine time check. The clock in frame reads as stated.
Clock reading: 7:34
